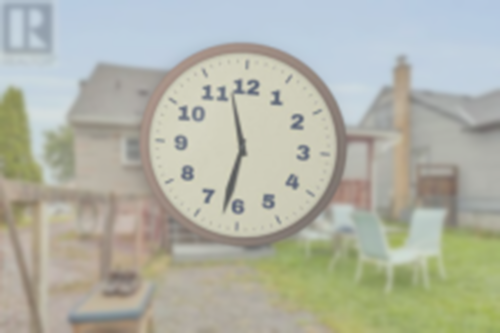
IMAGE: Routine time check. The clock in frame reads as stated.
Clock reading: 11:32
